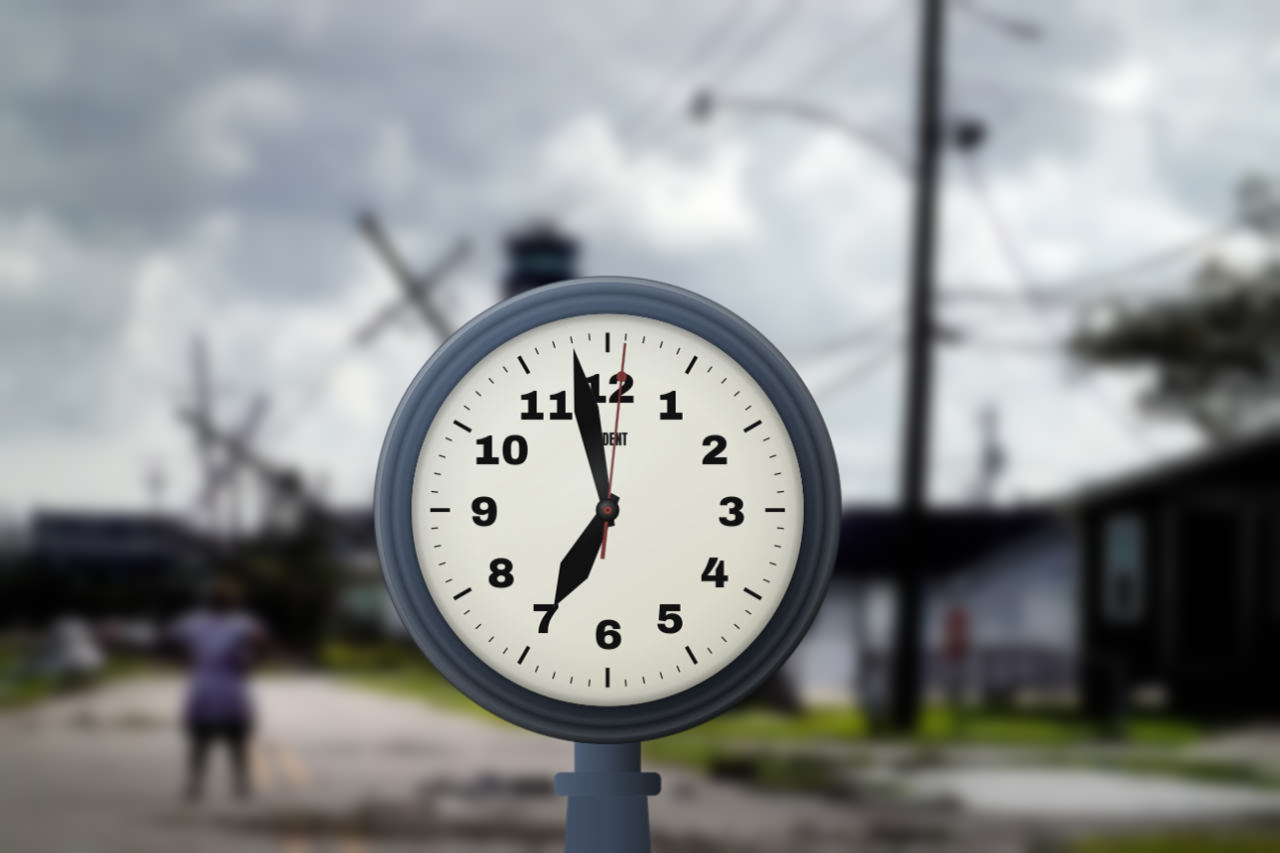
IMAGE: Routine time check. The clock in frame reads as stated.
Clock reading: 6:58:01
